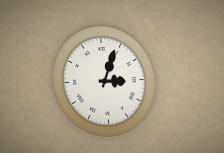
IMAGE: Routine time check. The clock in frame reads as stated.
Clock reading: 3:04
